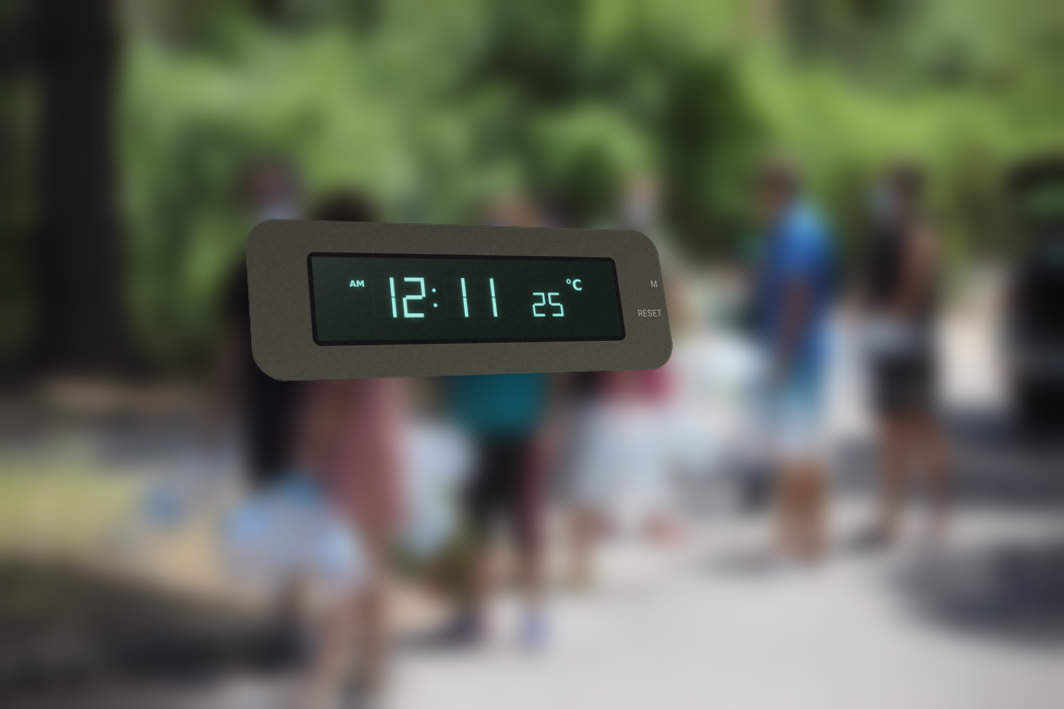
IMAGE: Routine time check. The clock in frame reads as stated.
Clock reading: 12:11
